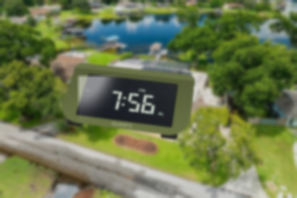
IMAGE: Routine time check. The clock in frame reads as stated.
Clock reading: 7:56
